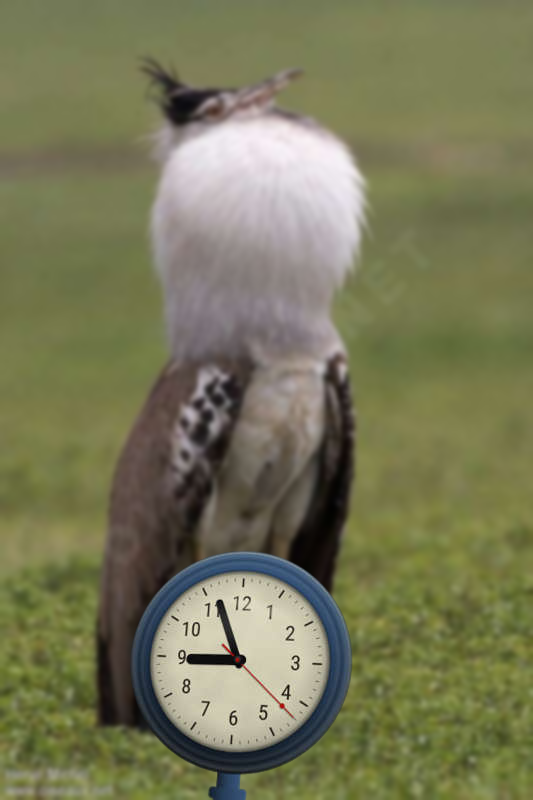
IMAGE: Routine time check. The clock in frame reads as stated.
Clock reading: 8:56:22
